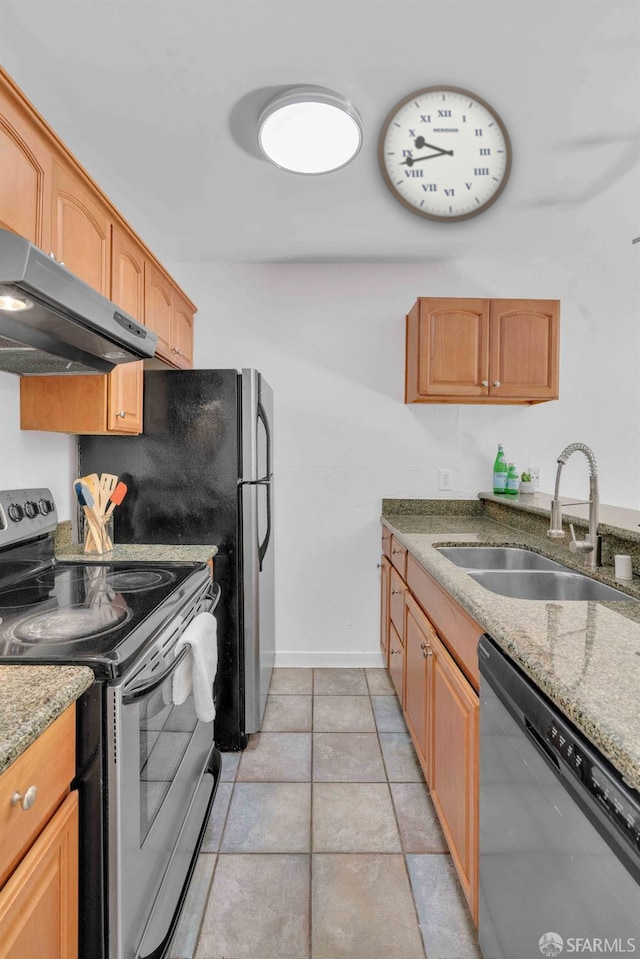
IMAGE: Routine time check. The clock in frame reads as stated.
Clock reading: 9:43
